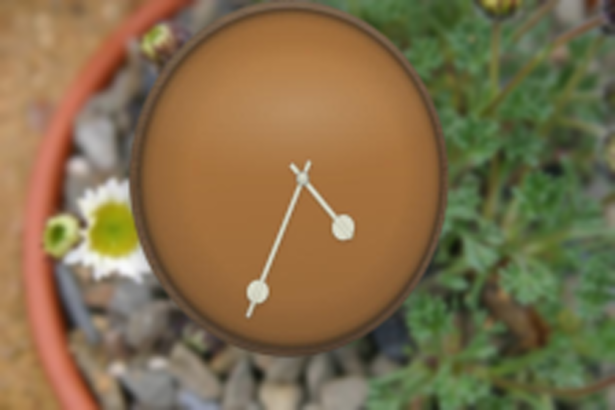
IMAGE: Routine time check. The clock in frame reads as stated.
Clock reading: 4:34
